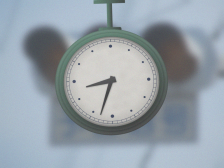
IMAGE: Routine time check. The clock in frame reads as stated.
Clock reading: 8:33
